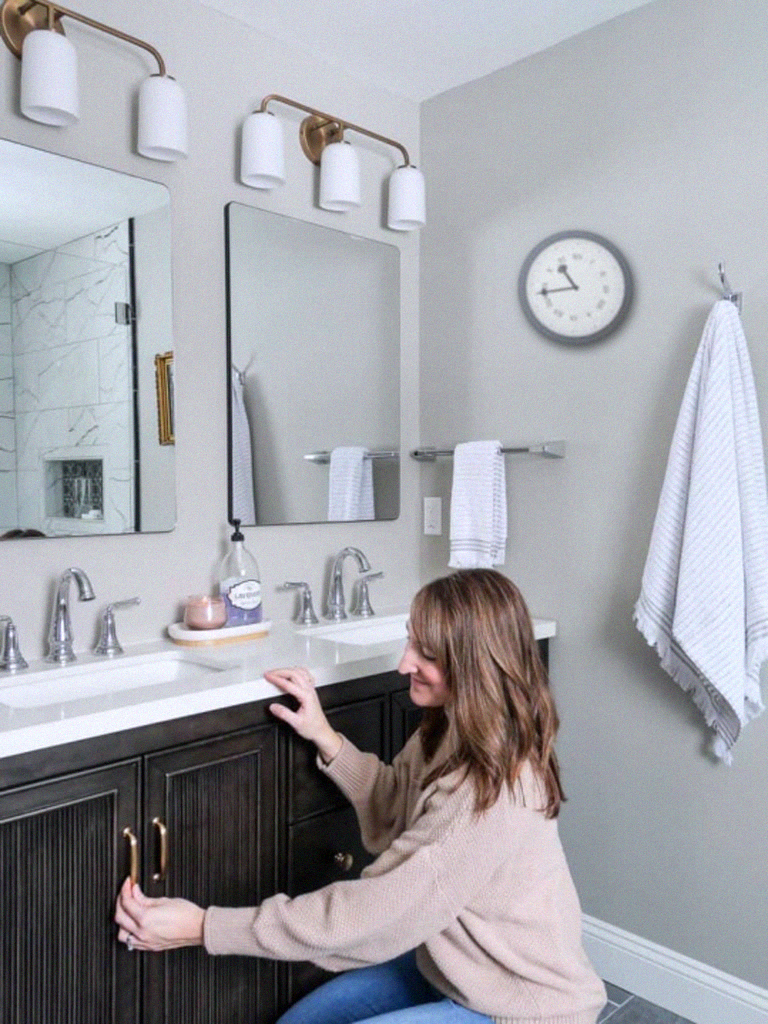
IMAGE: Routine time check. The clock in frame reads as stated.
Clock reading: 10:43
